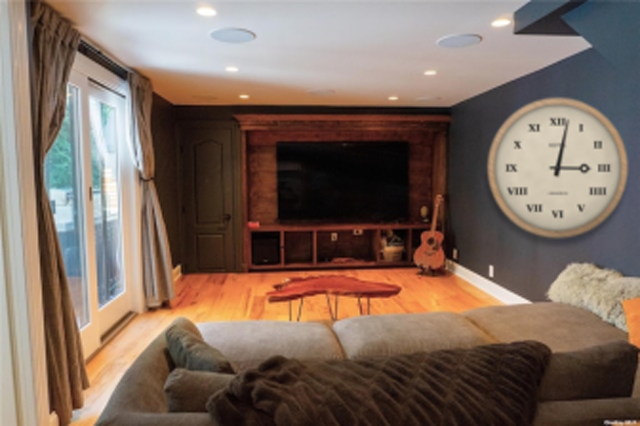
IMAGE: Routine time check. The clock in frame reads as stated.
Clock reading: 3:02
